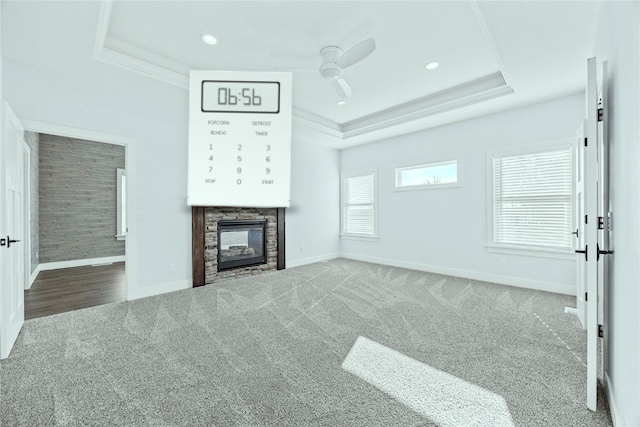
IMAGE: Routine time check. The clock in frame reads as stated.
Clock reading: 6:56
